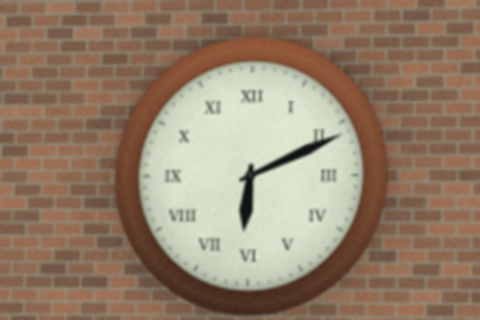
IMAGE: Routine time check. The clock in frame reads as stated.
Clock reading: 6:11
